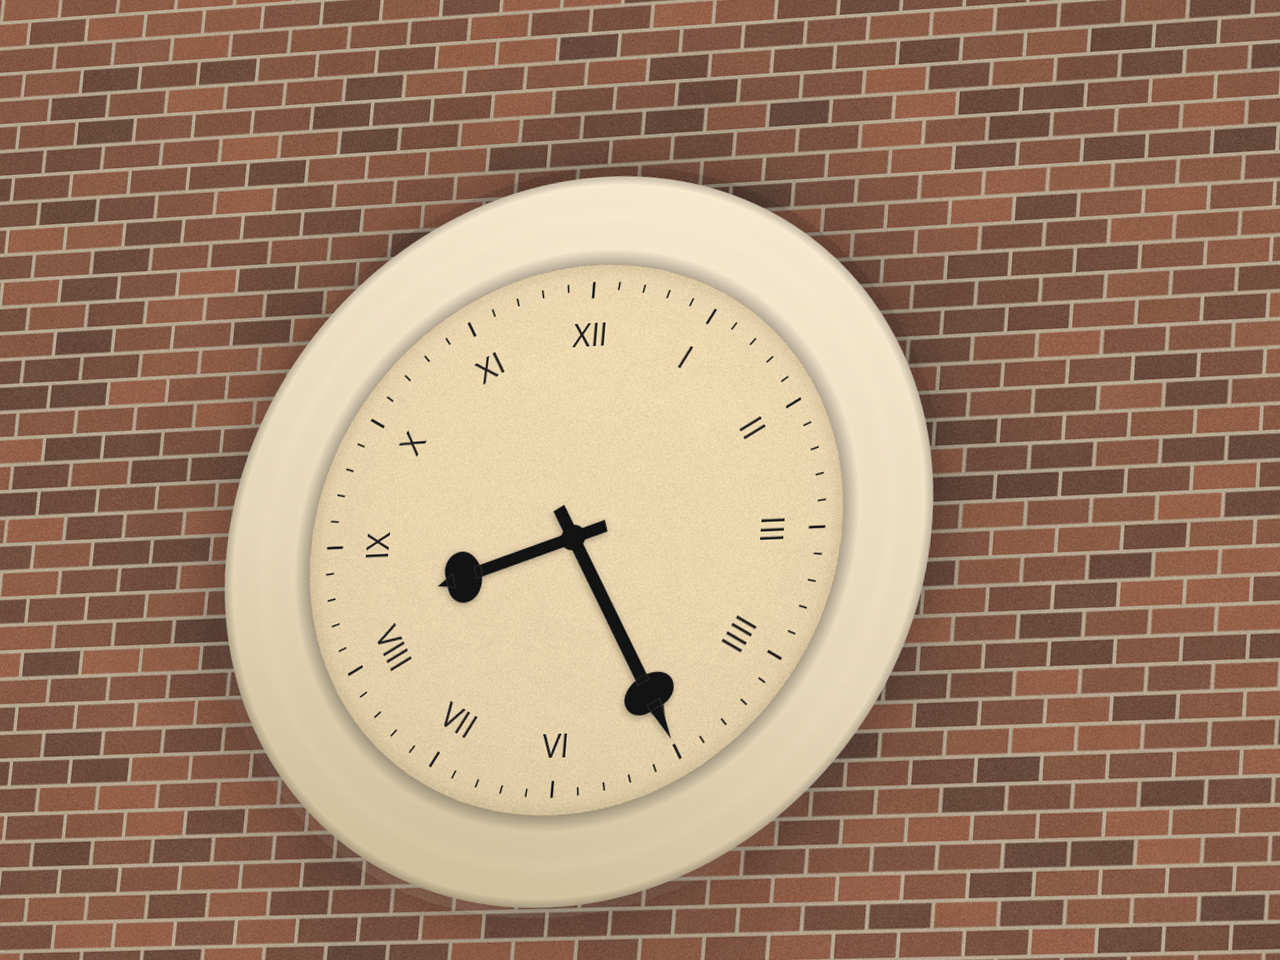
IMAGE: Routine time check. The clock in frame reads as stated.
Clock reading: 8:25
